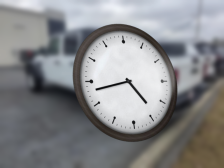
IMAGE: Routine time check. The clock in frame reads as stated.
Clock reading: 4:43
